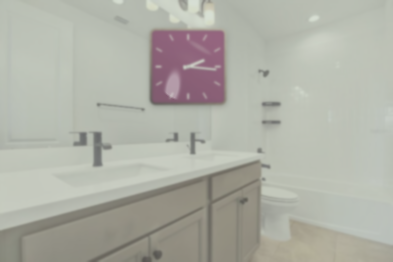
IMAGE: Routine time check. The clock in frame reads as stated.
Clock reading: 2:16
